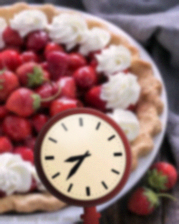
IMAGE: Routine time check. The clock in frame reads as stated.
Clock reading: 8:37
